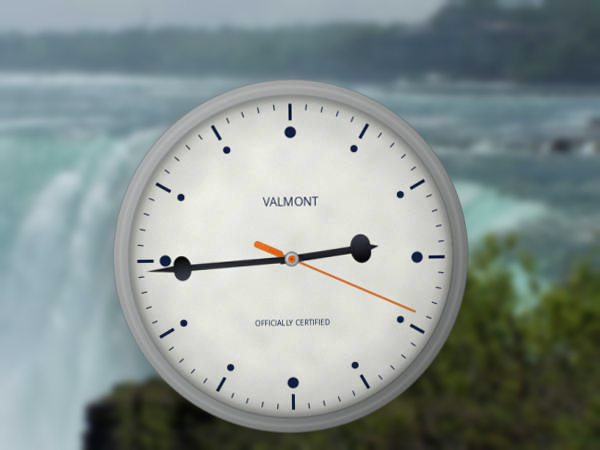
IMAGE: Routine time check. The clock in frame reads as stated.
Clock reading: 2:44:19
